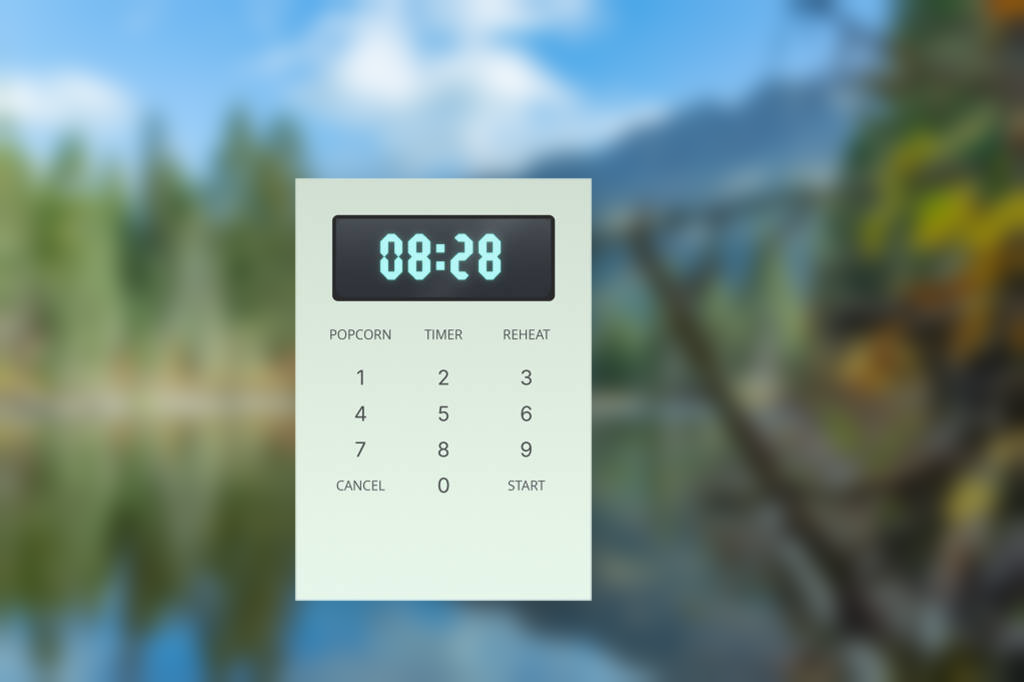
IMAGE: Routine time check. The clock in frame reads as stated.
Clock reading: 8:28
